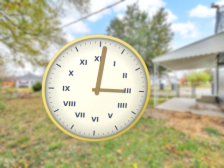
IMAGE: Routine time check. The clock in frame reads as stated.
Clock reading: 3:01
